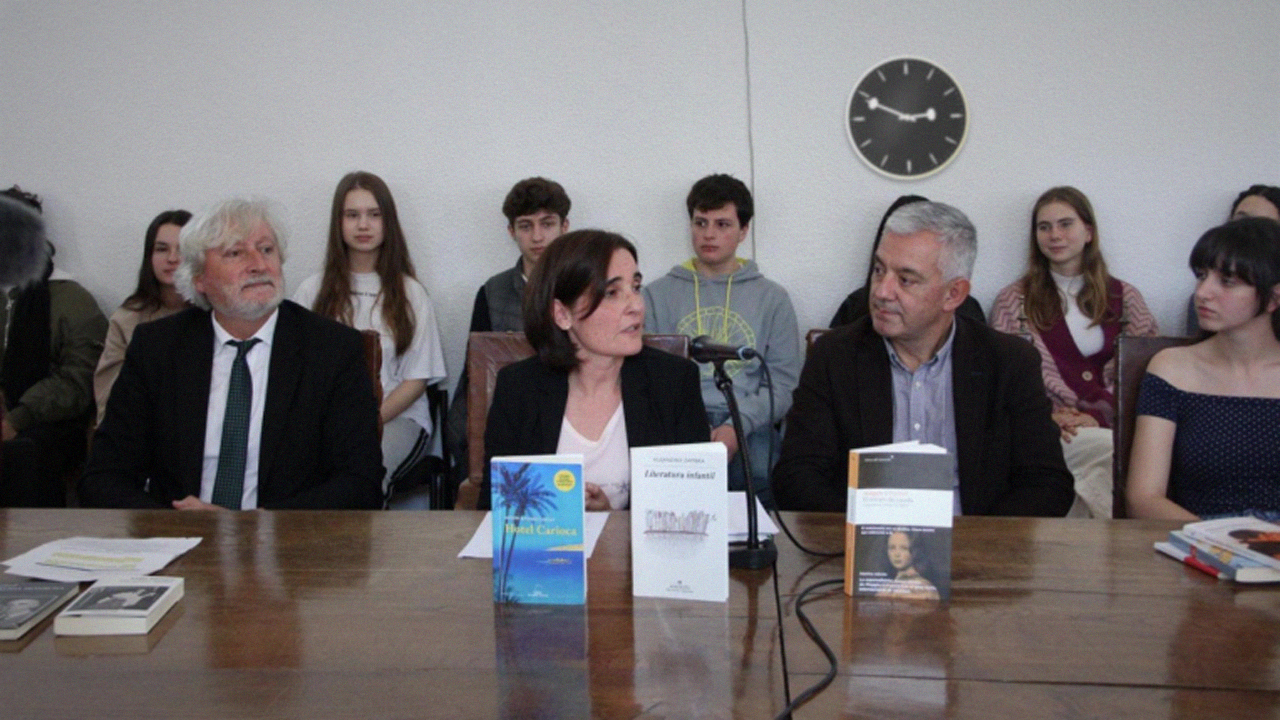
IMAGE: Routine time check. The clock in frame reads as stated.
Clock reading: 2:49
